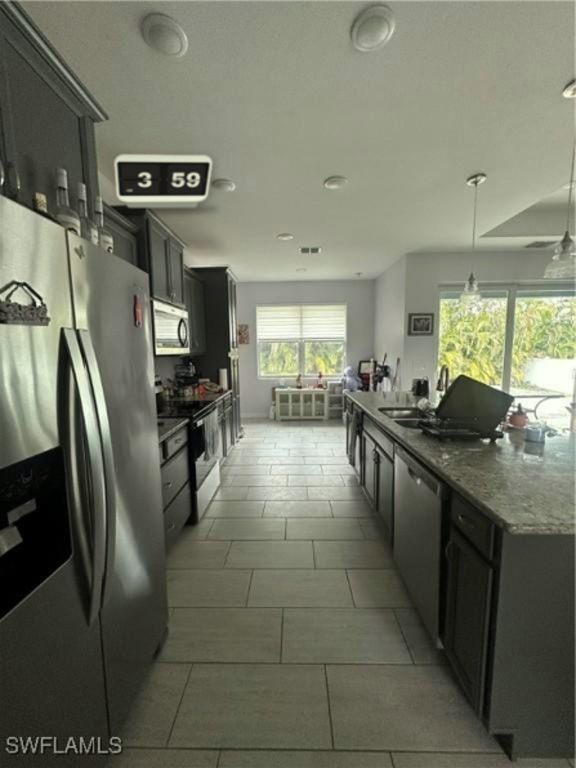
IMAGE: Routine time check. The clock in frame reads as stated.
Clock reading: 3:59
